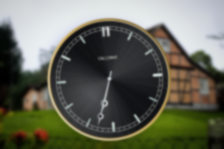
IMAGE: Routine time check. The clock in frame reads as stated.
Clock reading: 6:33
